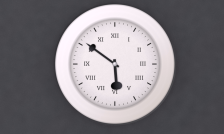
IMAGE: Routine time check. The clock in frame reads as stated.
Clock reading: 5:51
